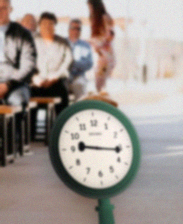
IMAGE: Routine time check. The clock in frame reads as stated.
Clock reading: 9:16
